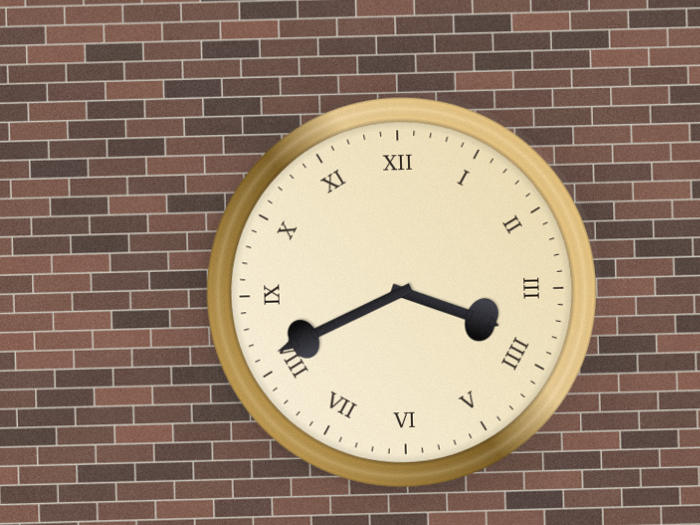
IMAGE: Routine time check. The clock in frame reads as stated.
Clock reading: 3:41
